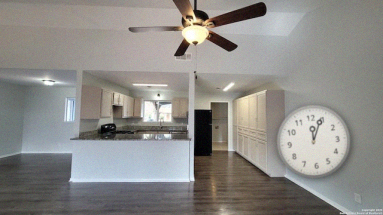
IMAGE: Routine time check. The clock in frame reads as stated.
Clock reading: 12:04
